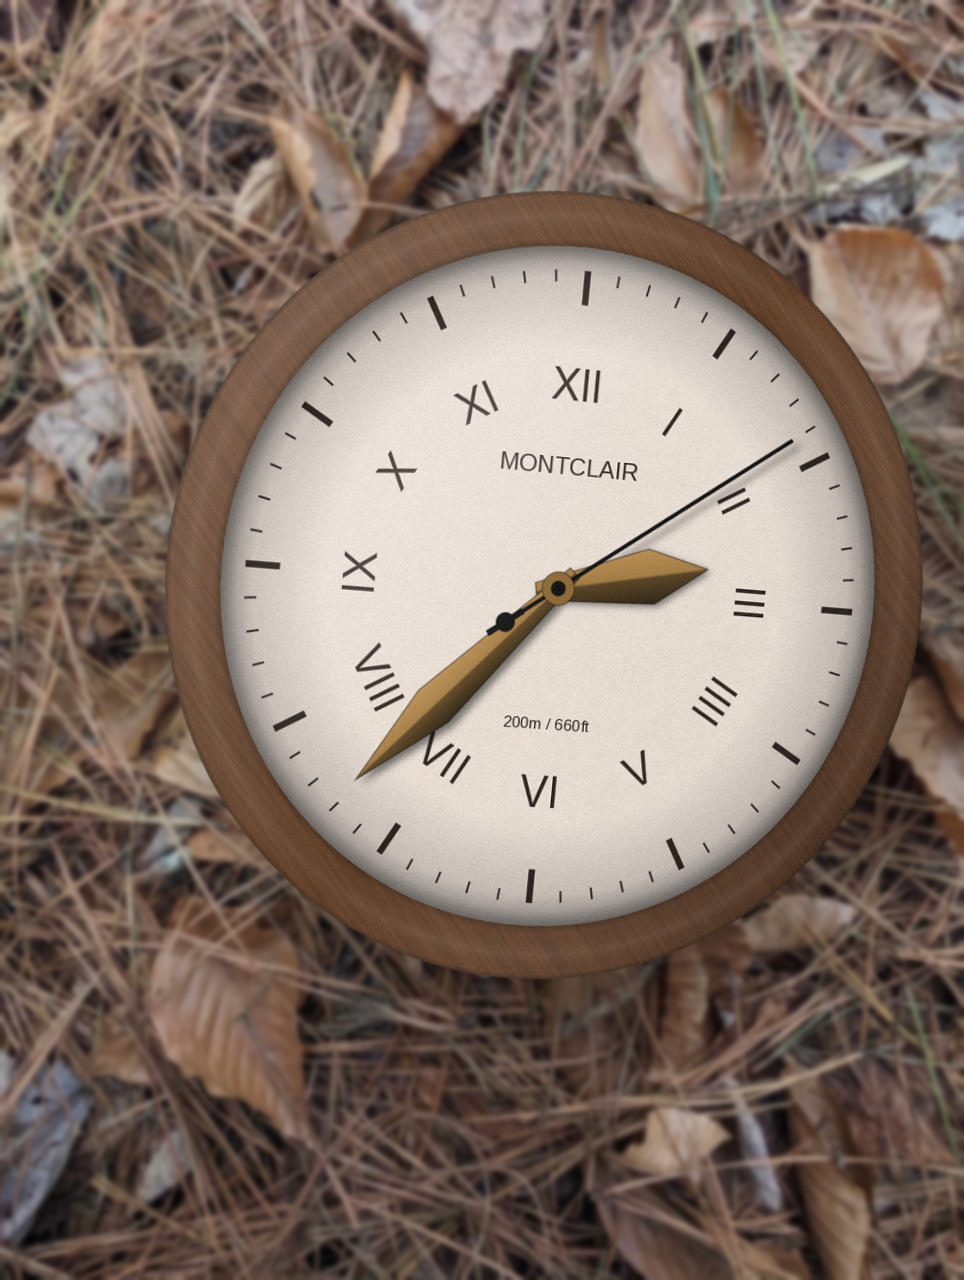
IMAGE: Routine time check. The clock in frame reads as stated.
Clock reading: 2:37:09
